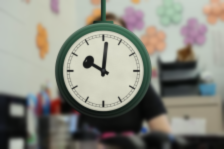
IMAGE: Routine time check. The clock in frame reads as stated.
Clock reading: 10:01
